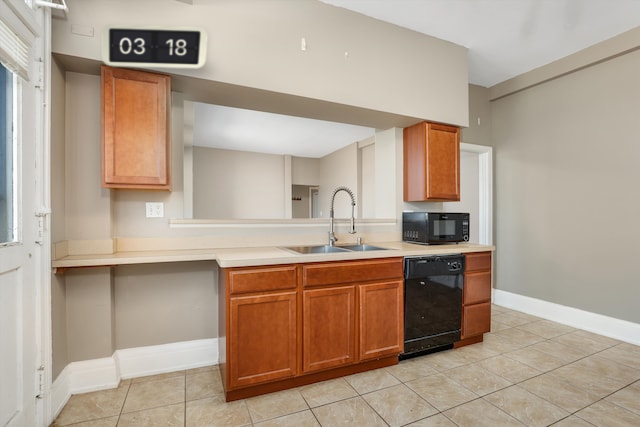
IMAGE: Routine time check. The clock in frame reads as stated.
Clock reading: 3:18
